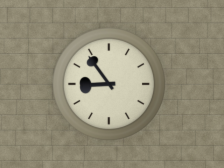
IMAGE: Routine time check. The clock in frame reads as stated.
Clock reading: 8:54
